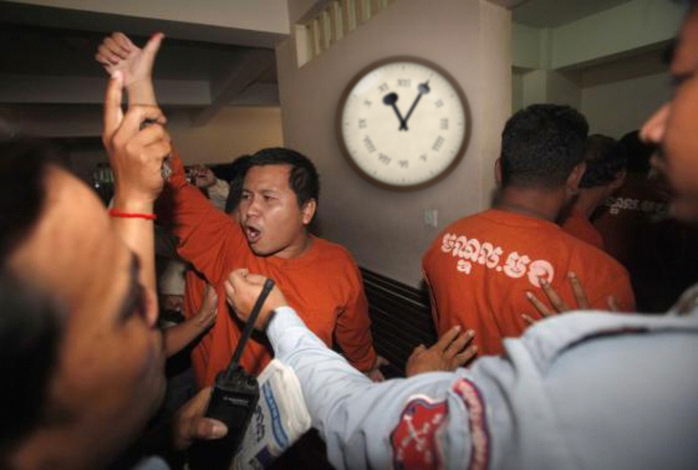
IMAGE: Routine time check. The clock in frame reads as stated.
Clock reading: 11:05
